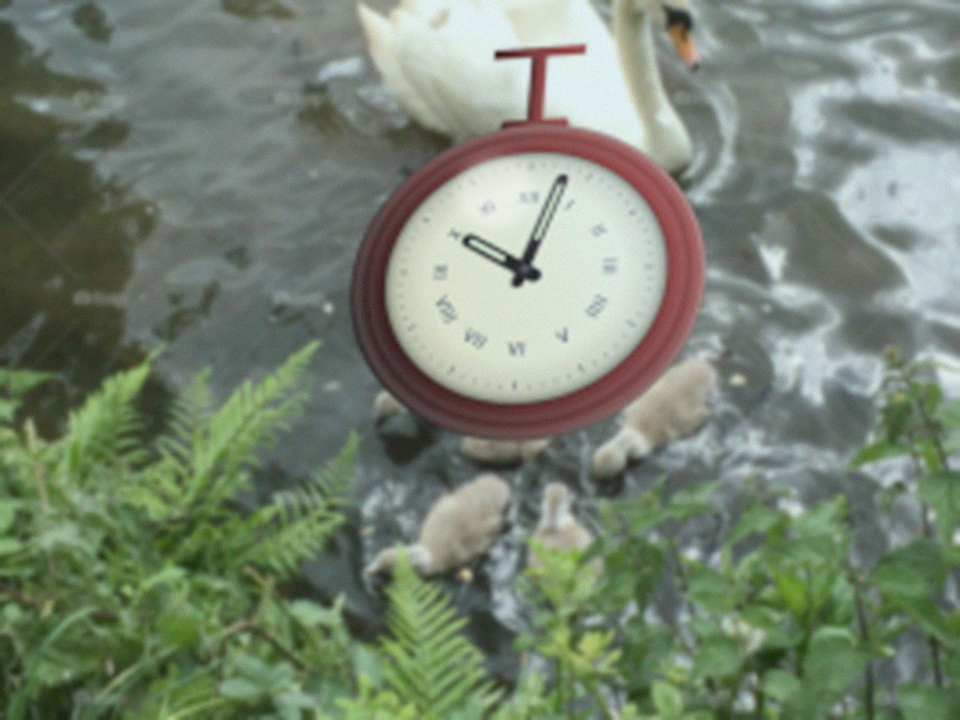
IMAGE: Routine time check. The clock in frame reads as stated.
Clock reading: 10:03
